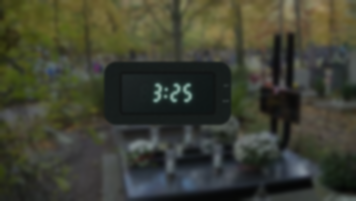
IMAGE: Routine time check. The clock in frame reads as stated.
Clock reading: 3:25
